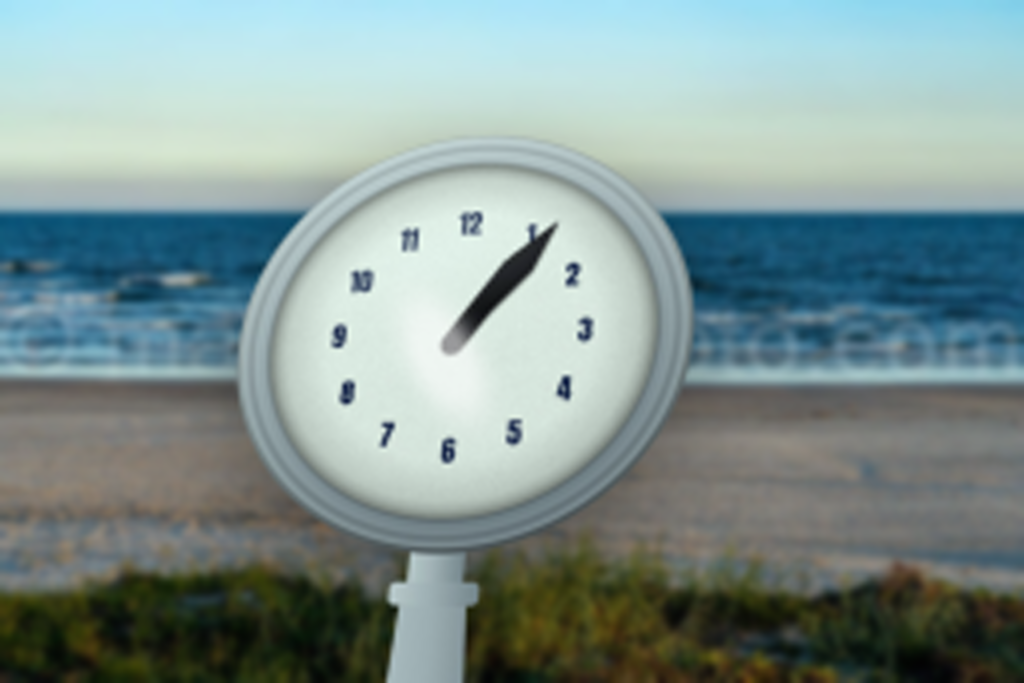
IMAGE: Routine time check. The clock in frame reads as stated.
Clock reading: 1:06
